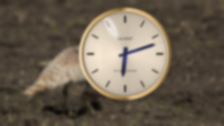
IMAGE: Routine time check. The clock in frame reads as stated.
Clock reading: 6:12
